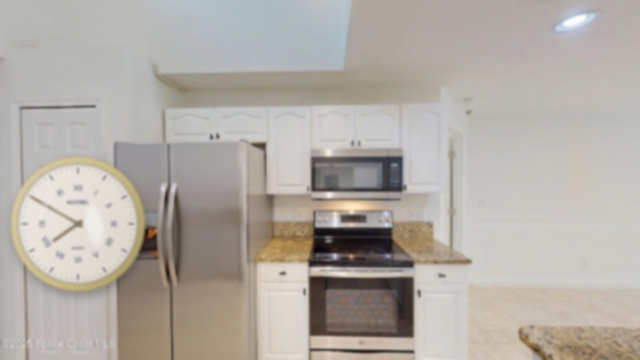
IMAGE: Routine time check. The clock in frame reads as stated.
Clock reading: 7:50
